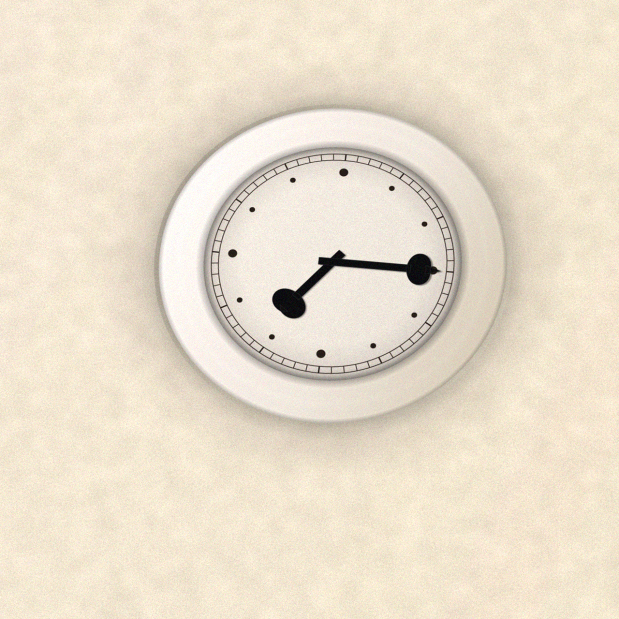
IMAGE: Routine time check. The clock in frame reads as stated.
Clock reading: 7:15
